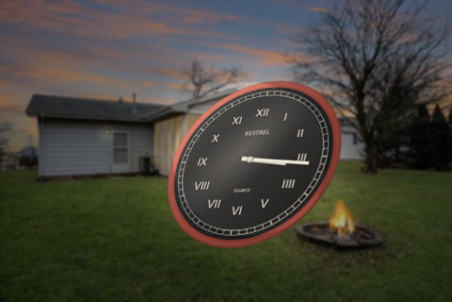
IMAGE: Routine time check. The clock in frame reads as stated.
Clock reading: 3:16
